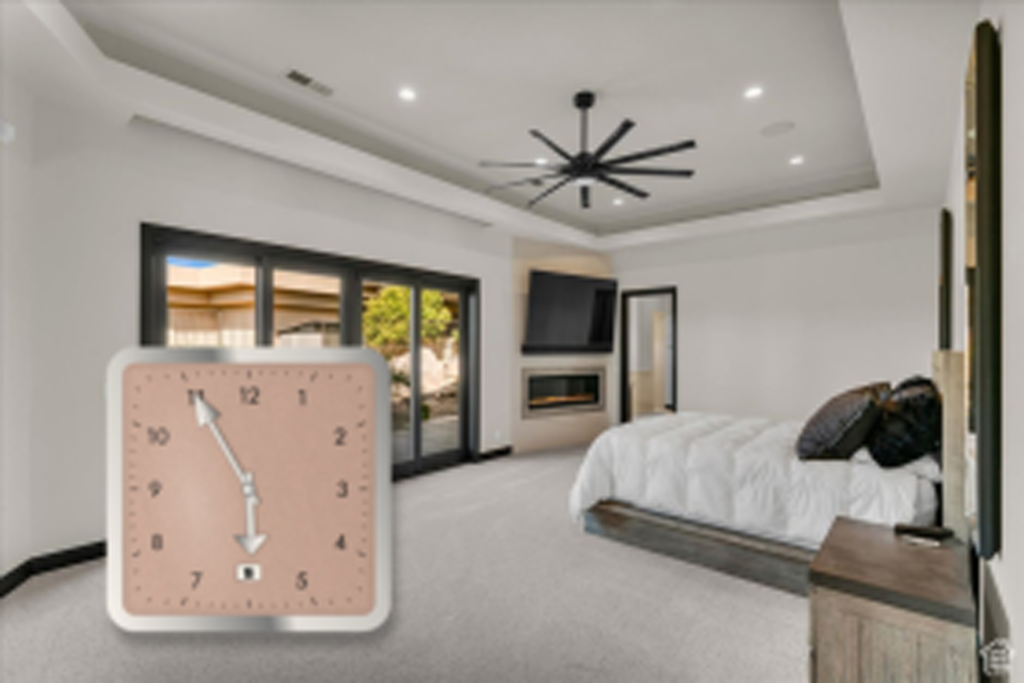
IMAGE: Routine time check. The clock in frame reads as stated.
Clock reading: 5:55
